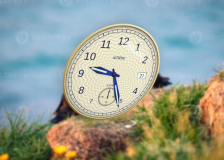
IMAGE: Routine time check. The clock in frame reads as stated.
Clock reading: 9:26
